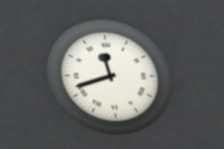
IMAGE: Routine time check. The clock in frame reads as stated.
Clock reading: 11:42
